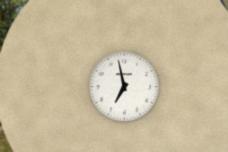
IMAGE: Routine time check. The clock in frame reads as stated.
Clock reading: 6:58
